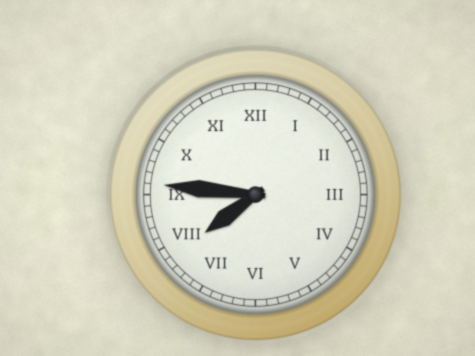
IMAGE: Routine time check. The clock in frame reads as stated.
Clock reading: 7:46
